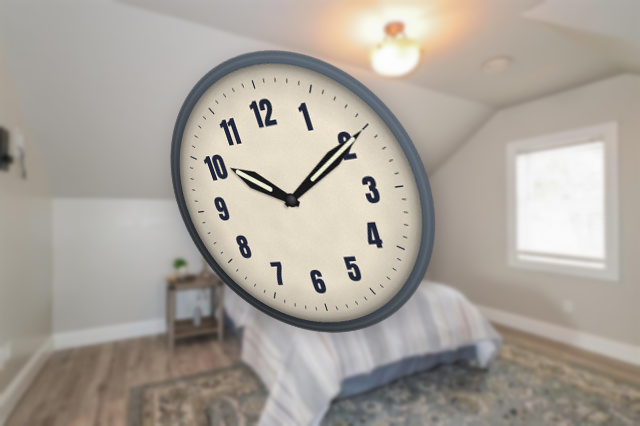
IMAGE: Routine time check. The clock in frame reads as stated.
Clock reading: 10:10
